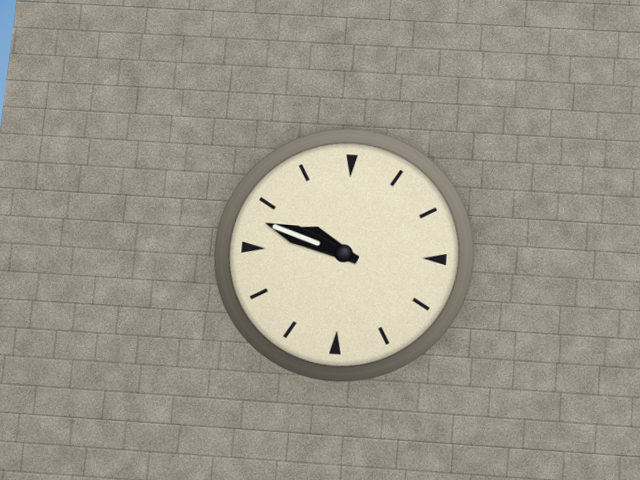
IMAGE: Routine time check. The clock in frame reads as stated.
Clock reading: 9:48
